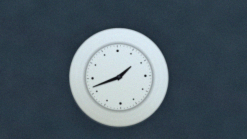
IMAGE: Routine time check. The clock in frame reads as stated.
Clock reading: 1:42
